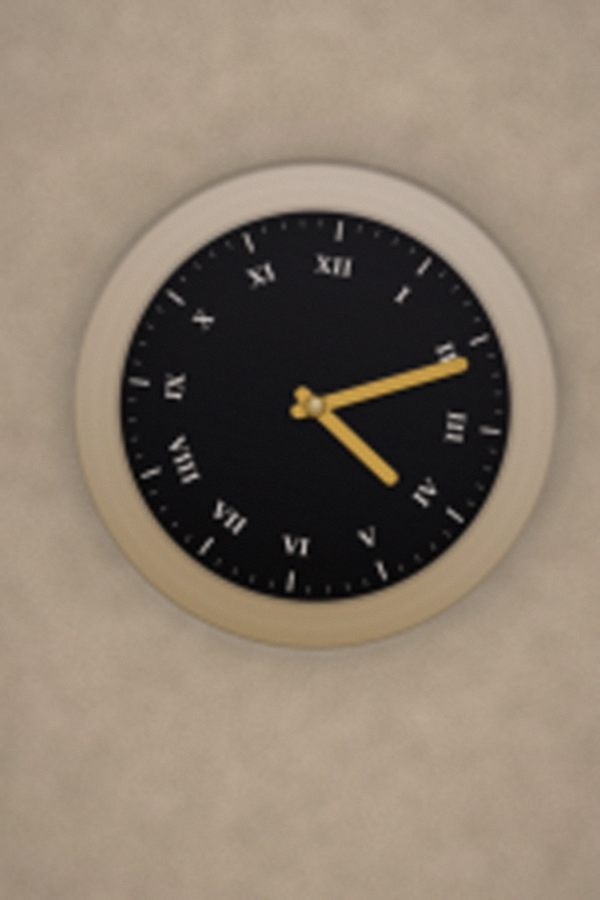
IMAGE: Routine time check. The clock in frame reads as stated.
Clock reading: 4:11
